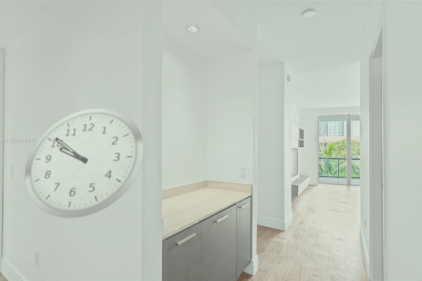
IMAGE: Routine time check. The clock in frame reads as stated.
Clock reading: 9:51
